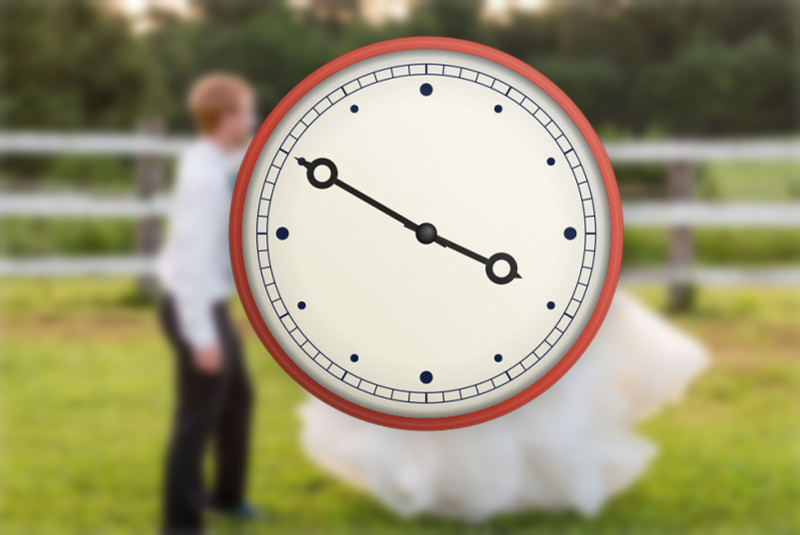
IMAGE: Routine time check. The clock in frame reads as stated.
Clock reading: 3:50
